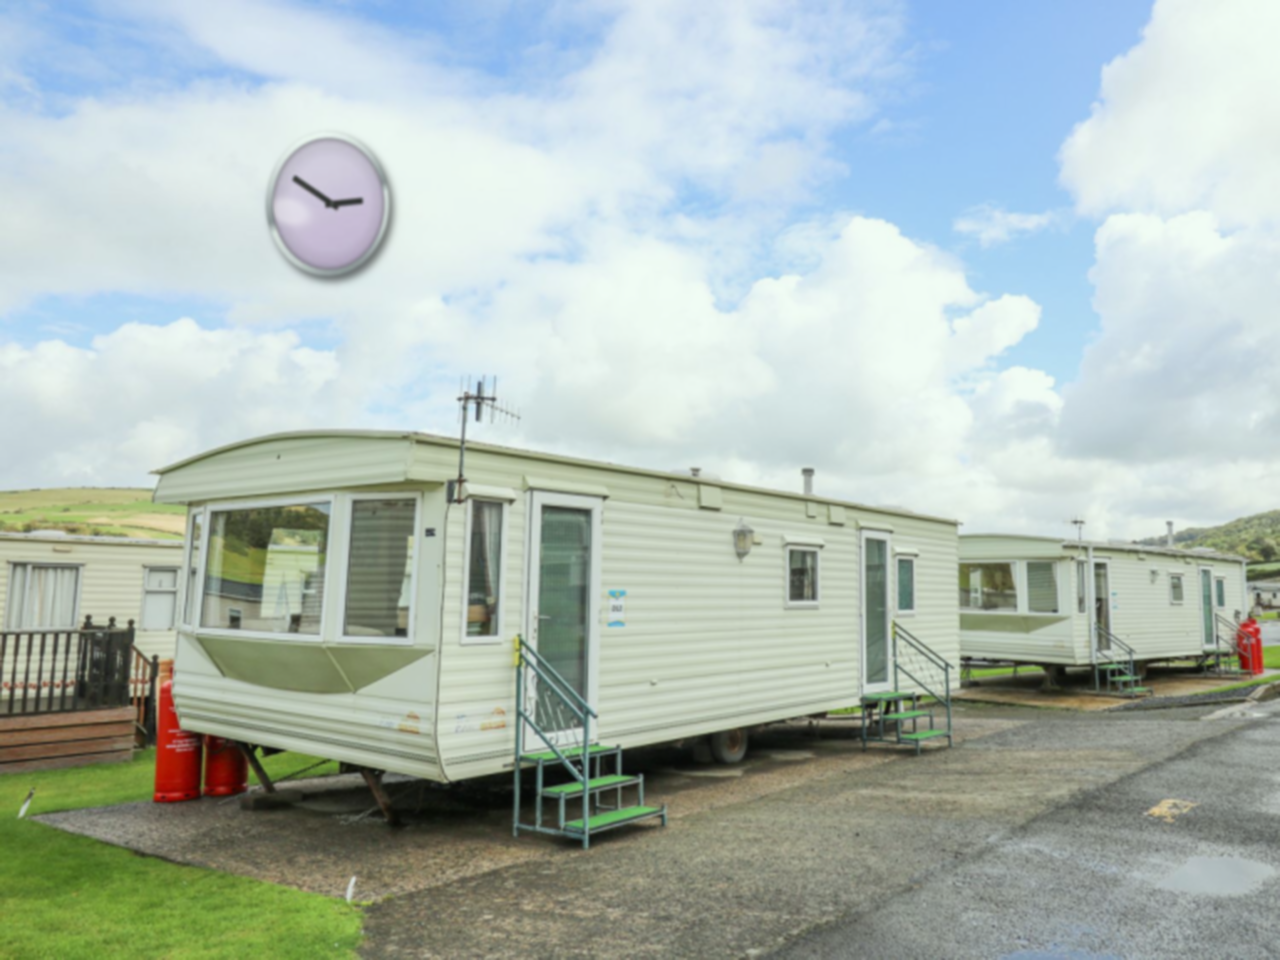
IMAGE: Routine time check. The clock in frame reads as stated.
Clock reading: 2:50
